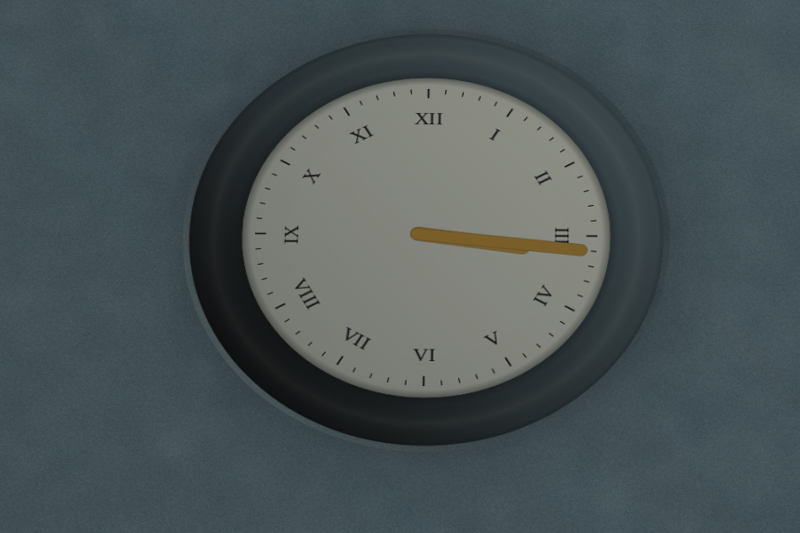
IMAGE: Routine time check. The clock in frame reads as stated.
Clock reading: 3:16
